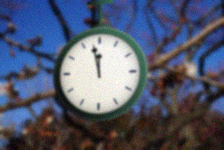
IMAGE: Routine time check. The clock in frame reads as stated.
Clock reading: 11:58
